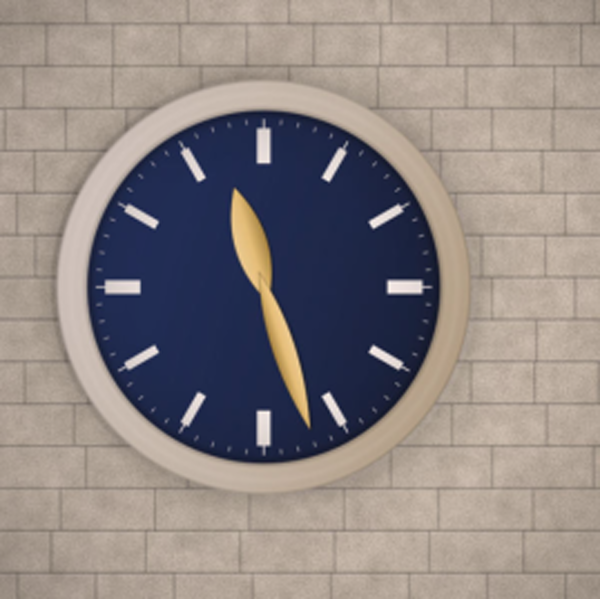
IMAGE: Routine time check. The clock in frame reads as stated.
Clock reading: 11:27
